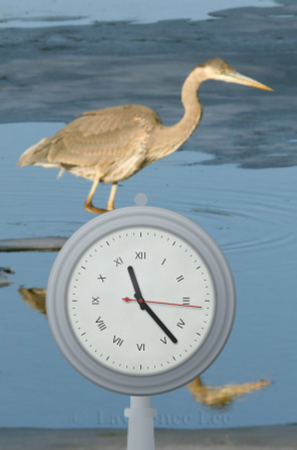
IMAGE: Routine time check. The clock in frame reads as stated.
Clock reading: 11:23:16
